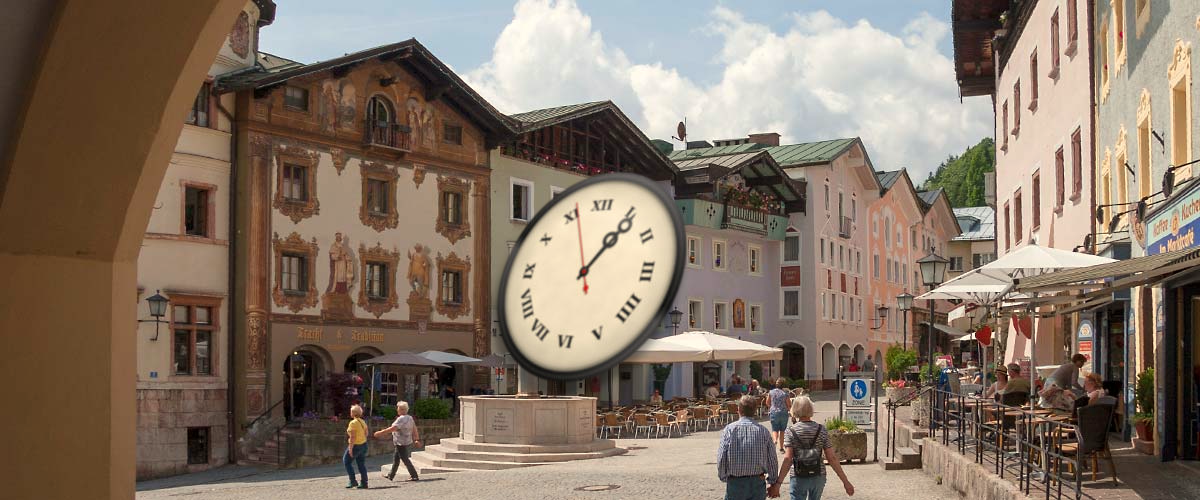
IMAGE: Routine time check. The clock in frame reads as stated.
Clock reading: 1:05:56
